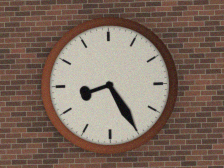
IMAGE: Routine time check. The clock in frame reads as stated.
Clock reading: 8:25
